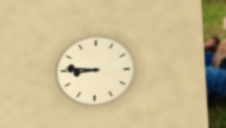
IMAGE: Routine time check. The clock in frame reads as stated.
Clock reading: 8:46
